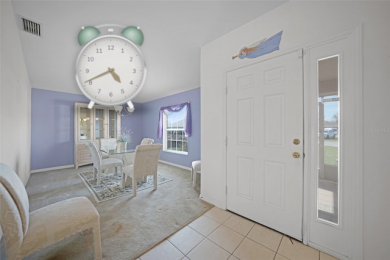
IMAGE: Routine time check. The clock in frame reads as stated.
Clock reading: 4:41
